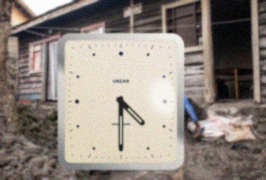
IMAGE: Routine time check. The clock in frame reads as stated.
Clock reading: 4:30
